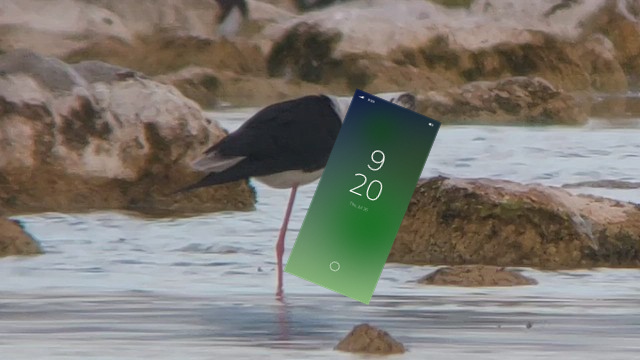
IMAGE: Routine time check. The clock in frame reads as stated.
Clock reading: 9:20
